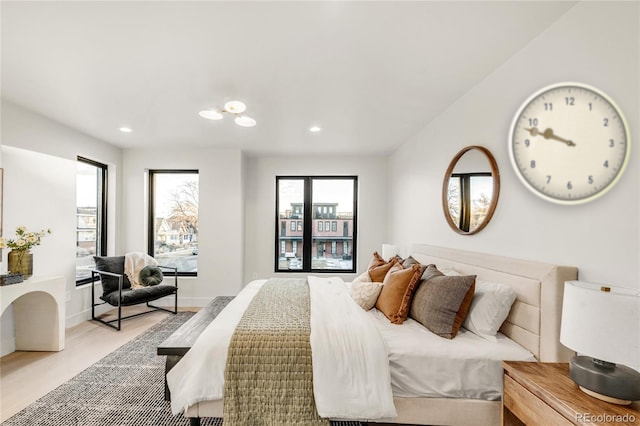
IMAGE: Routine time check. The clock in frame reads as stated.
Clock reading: 9:48
